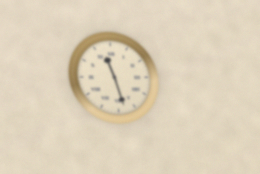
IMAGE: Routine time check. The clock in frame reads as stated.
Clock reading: 11:28
